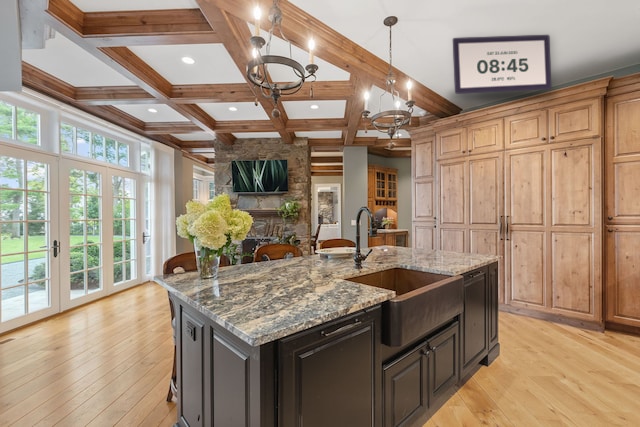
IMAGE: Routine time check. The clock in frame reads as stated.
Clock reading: 8:45
